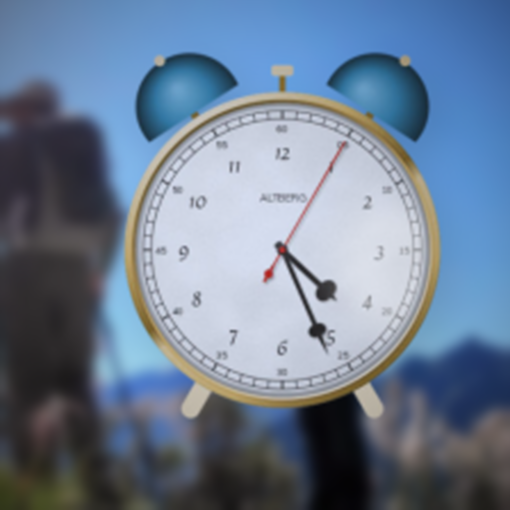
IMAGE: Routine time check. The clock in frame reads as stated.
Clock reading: 4:26:05
